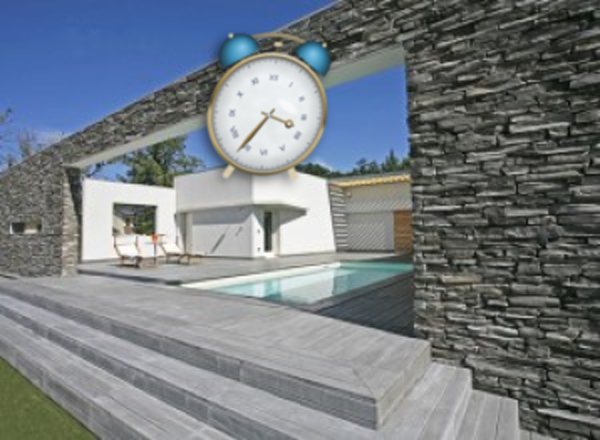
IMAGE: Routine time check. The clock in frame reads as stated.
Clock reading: 3:36
